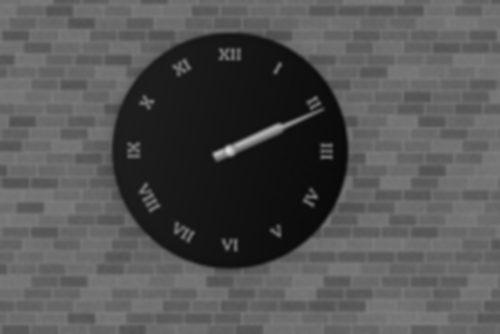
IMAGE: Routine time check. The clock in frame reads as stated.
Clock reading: 2:11
